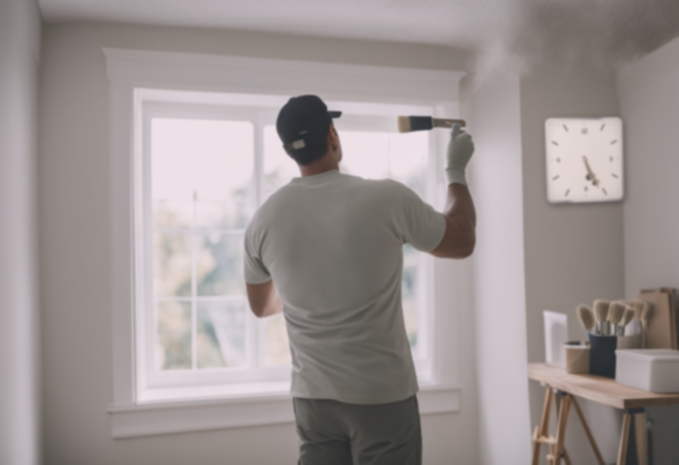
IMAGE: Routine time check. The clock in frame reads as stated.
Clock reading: 5:26
